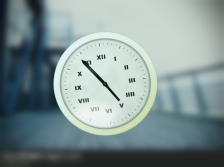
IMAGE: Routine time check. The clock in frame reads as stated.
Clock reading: 4:54
